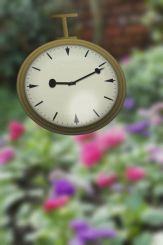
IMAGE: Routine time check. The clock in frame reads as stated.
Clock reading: 9:11
